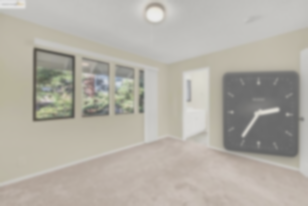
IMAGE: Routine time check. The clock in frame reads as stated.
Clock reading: 2:36
